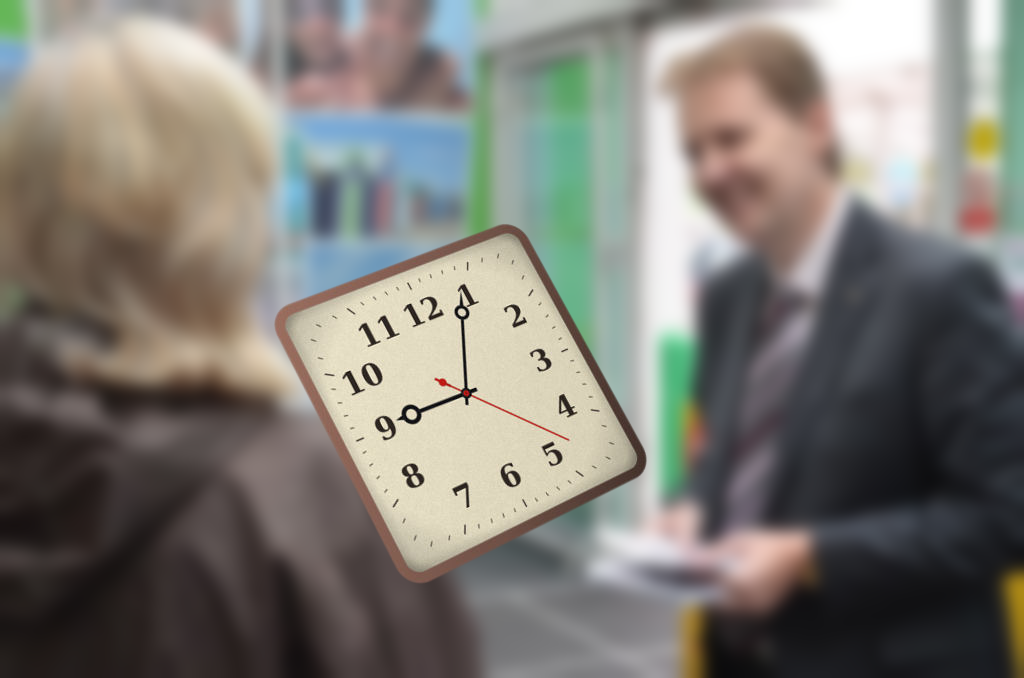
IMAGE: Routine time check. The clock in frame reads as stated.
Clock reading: 9:04:23
